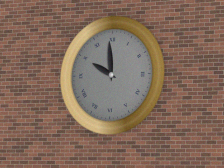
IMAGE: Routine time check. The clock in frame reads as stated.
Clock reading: 9:59
